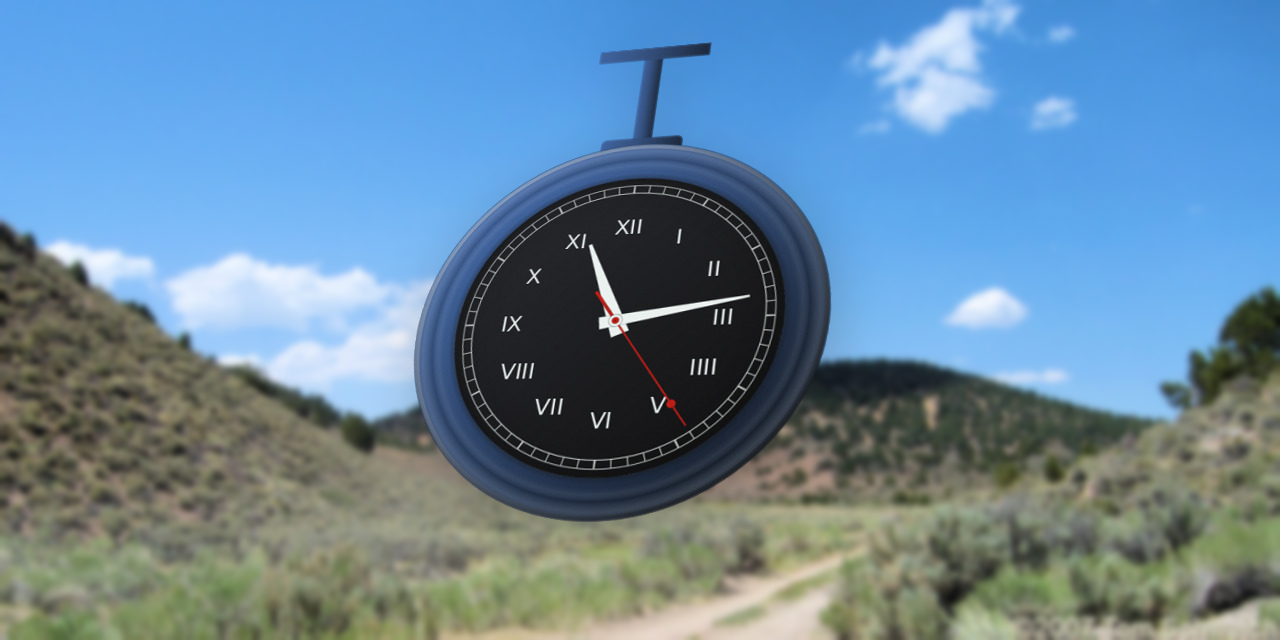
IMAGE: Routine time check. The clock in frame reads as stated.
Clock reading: 11:13:24
